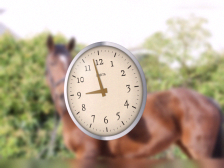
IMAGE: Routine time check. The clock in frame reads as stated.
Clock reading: 8:58
